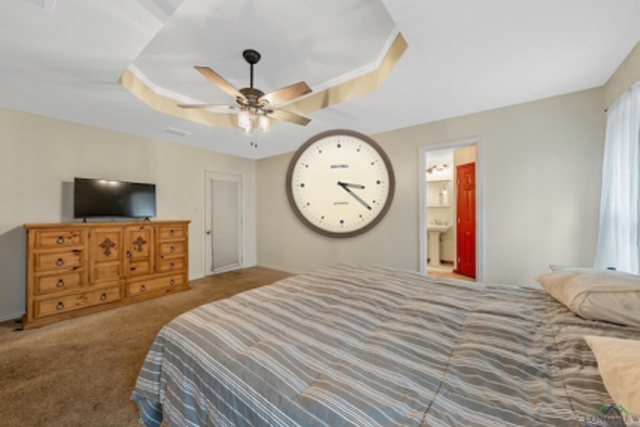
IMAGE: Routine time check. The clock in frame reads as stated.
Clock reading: 3:22
